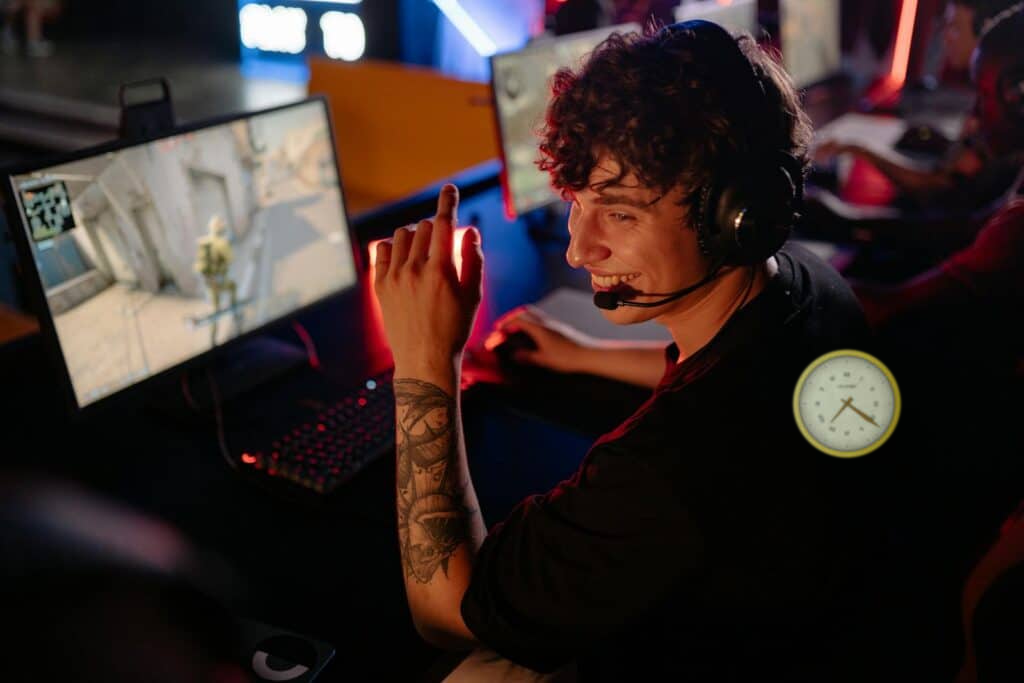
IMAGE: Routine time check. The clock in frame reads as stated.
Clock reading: 7:21
